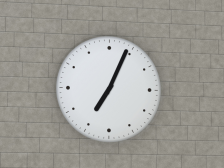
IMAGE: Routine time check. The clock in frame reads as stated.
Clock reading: 7:04
